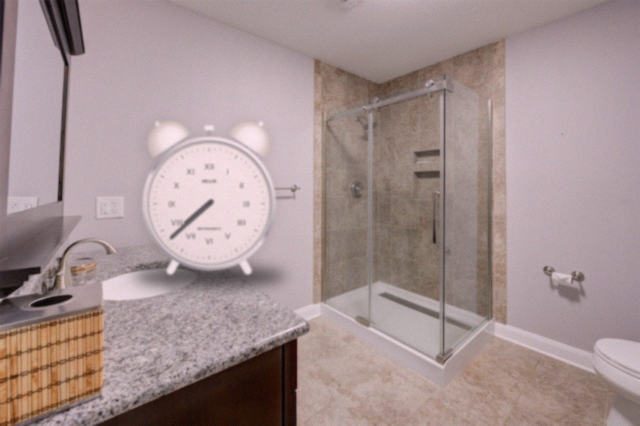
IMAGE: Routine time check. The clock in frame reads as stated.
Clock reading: 7:38
